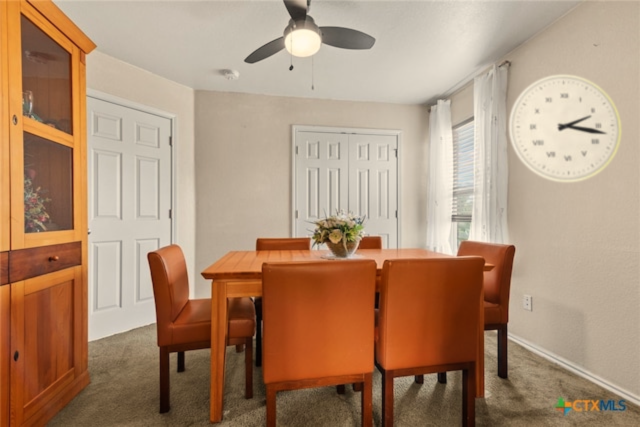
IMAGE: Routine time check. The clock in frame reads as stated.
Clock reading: 2:17
